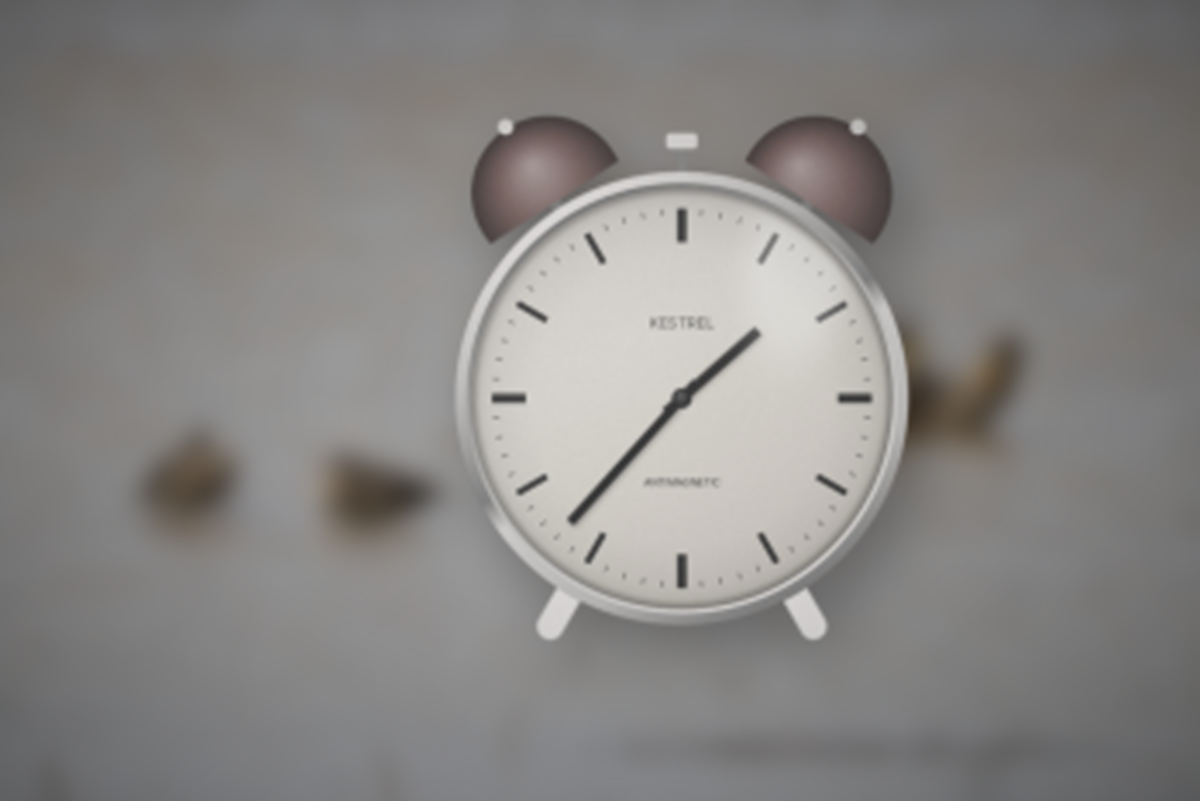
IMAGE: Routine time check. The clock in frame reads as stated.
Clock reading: 1:37
